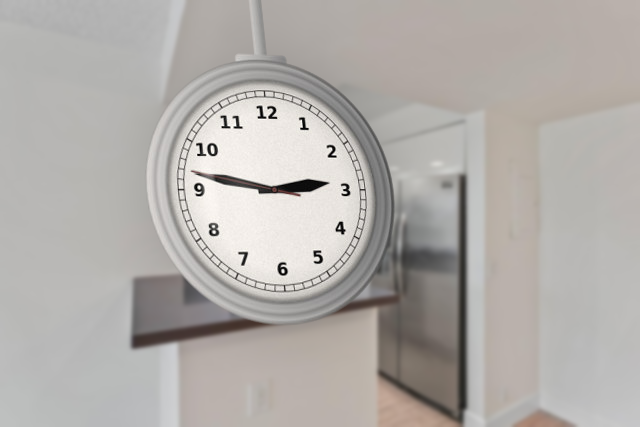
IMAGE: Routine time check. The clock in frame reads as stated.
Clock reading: 2:46:47
